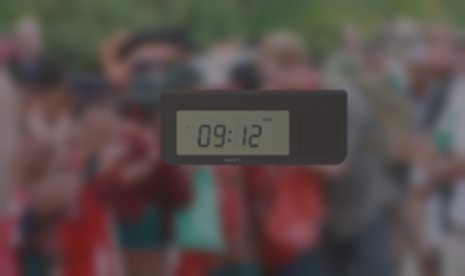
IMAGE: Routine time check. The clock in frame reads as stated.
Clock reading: 9:12
